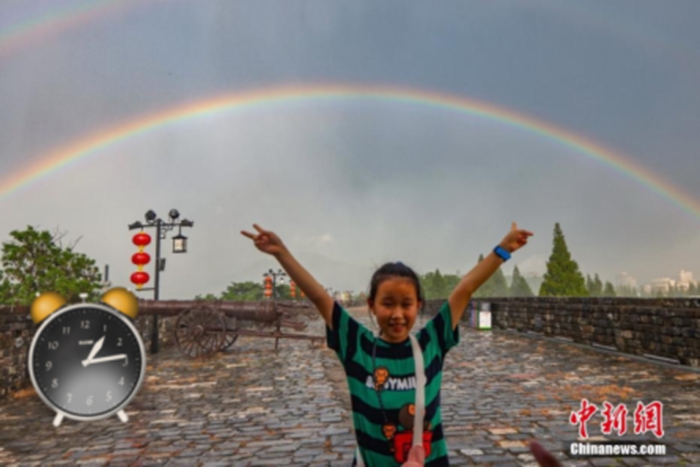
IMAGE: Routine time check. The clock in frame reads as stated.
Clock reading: 1:14
